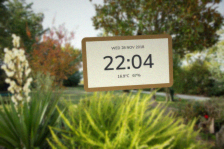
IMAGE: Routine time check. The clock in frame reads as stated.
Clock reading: 22:04
